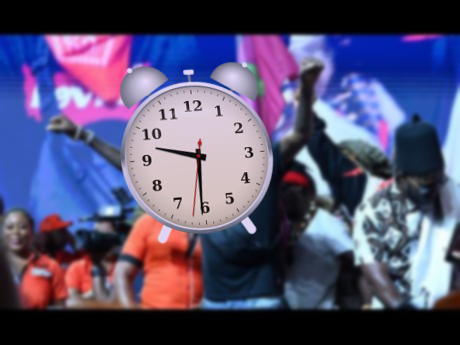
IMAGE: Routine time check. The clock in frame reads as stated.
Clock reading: 9:30:32
